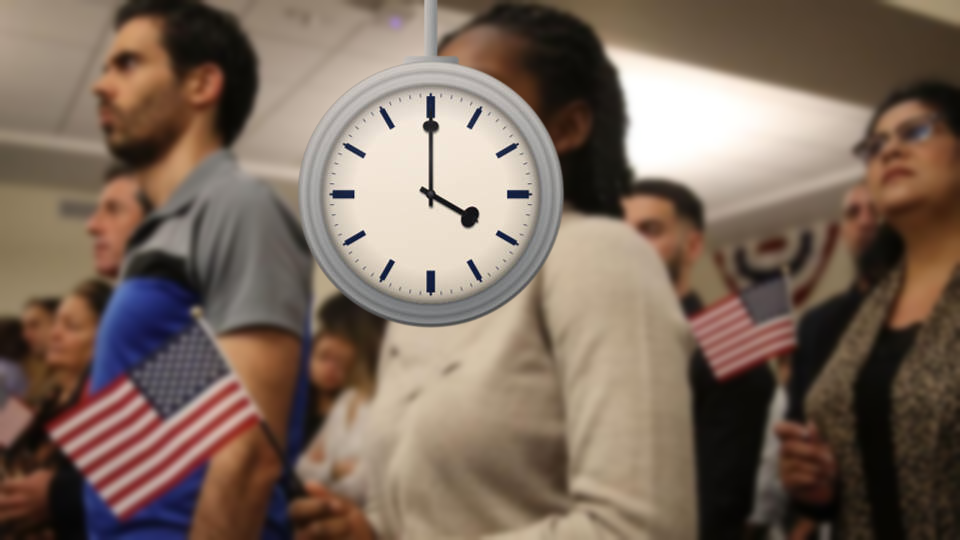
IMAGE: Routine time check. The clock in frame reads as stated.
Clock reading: 4:00
